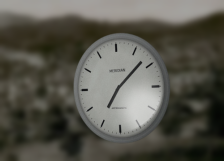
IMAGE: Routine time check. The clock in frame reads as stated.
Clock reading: 7:08
